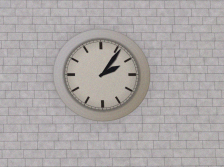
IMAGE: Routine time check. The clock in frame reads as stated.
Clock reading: 2:06
